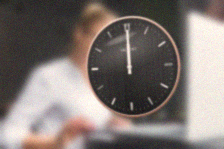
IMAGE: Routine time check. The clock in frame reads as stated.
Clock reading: 12:00
